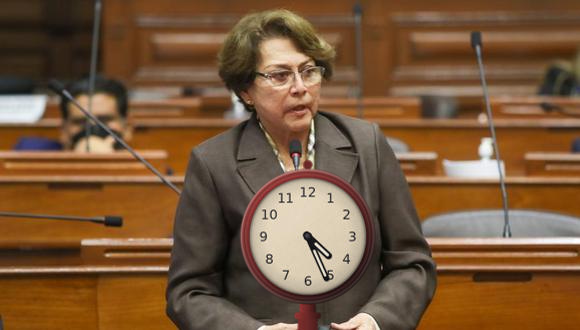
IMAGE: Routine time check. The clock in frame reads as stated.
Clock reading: 4:26
